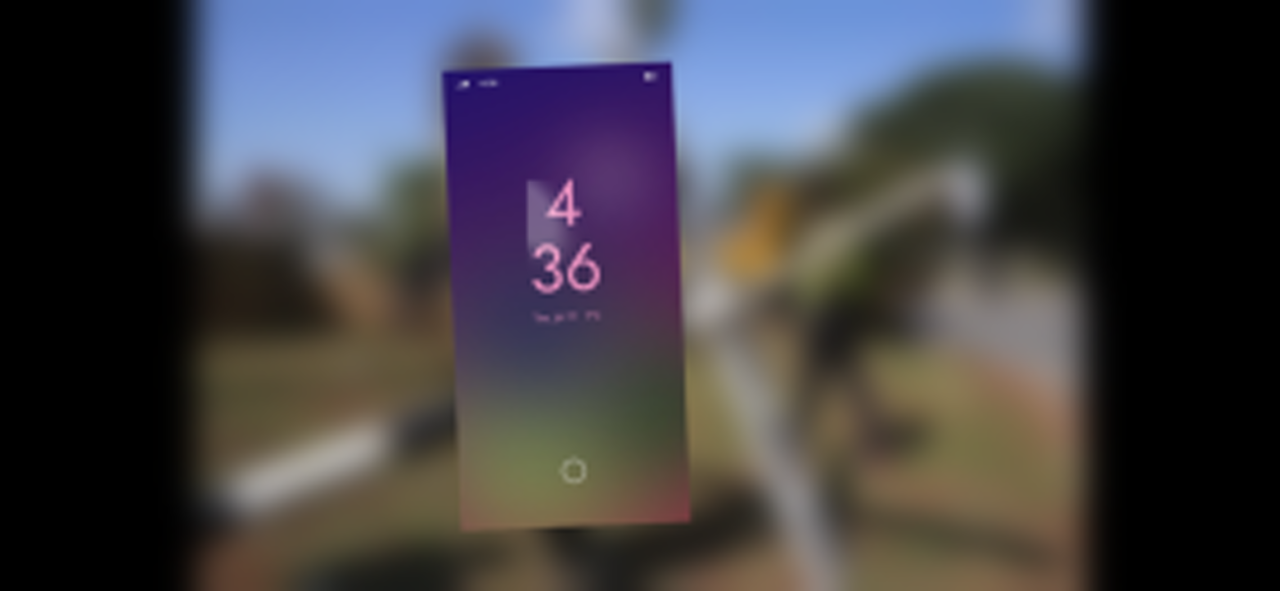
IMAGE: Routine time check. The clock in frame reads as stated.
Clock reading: 4:36
